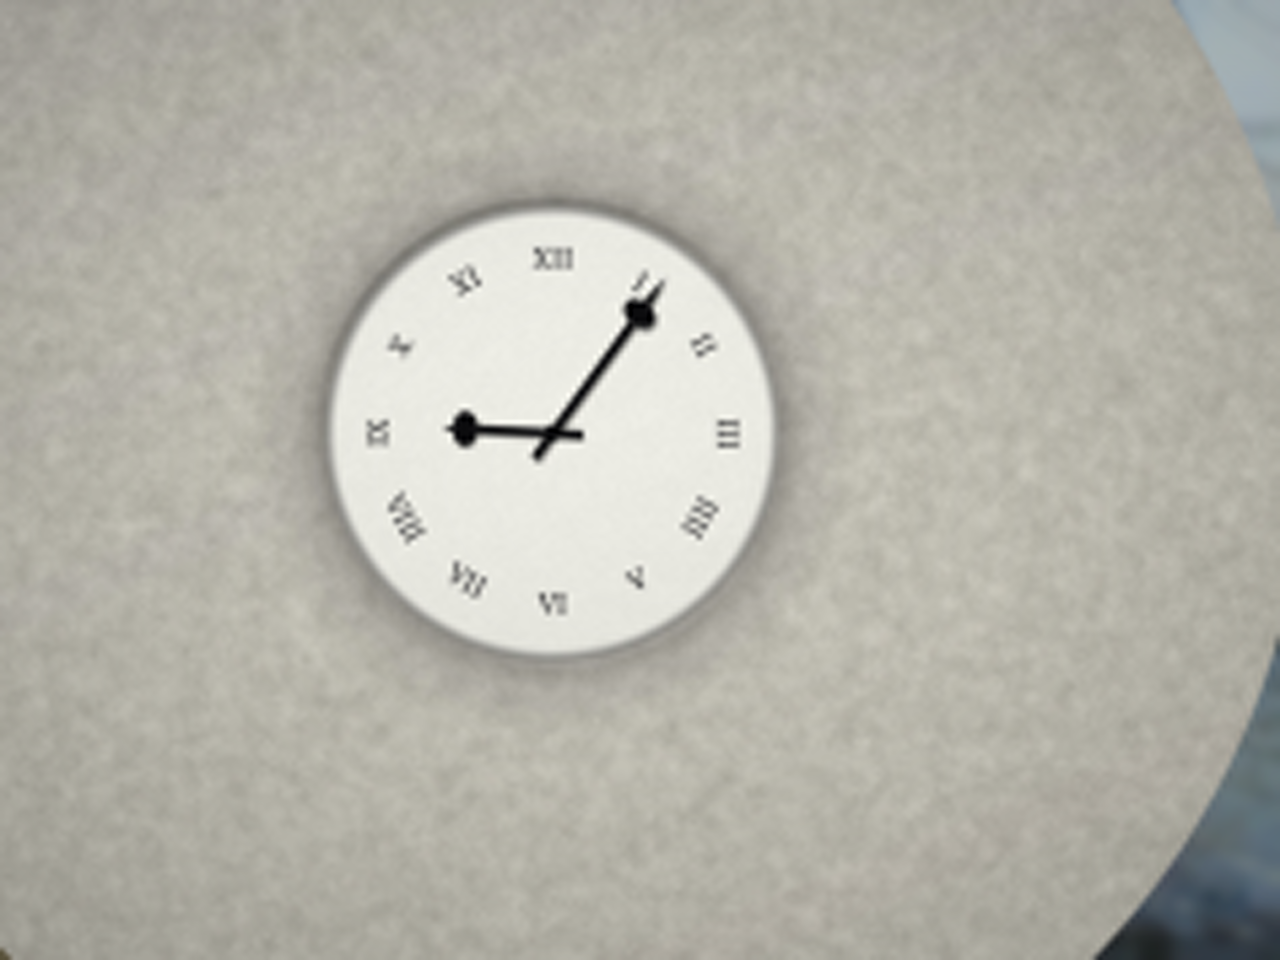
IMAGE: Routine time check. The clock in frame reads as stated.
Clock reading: 9:06
